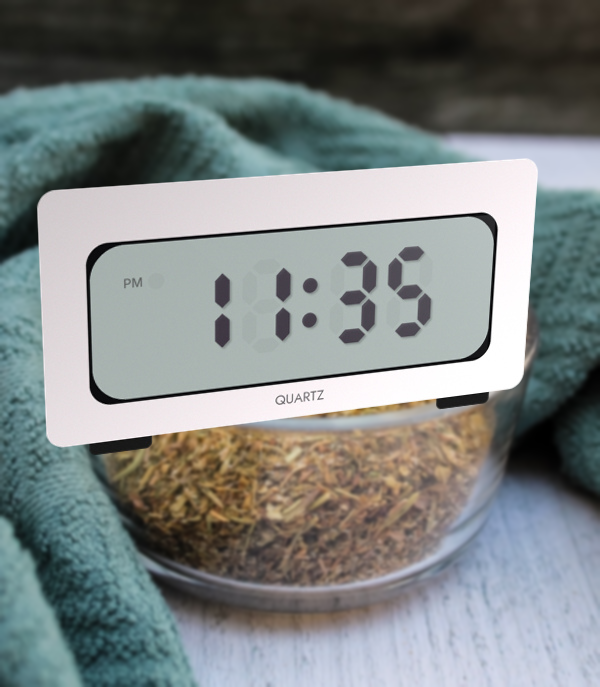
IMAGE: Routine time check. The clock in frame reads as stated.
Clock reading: 11:35
